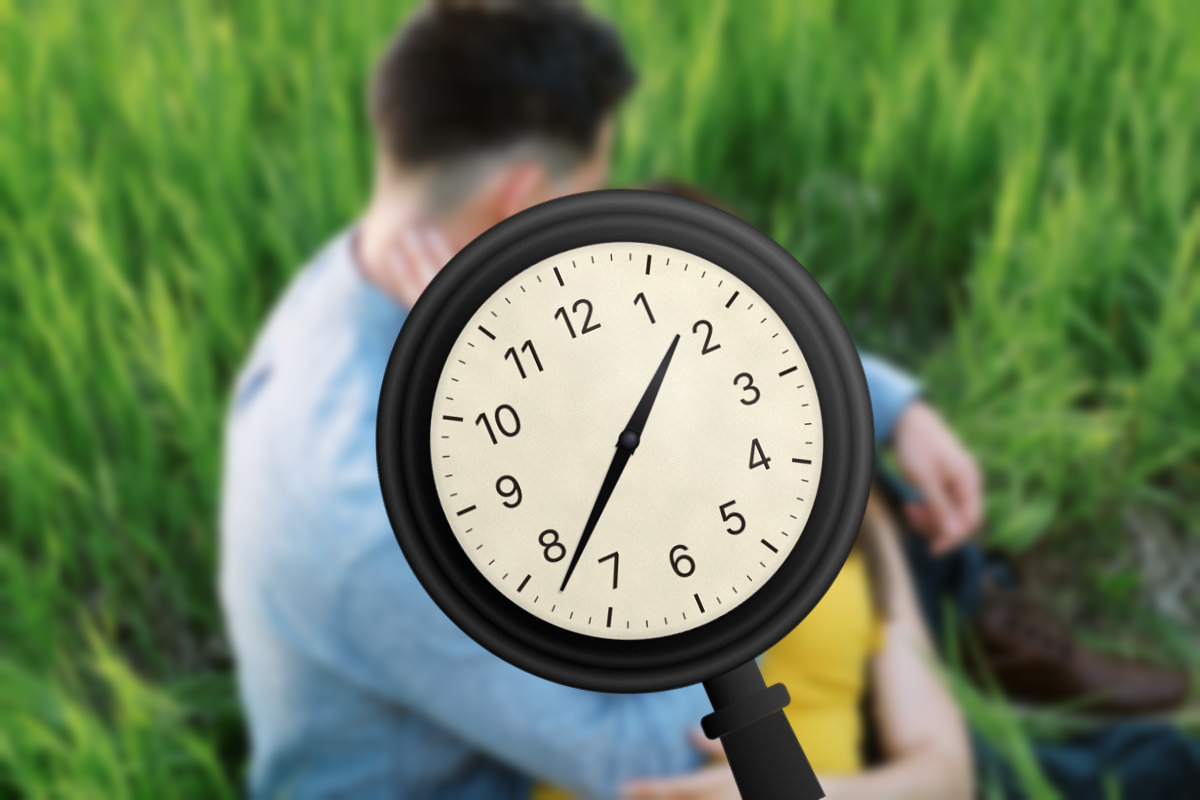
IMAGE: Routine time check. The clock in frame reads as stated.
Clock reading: 1:38
